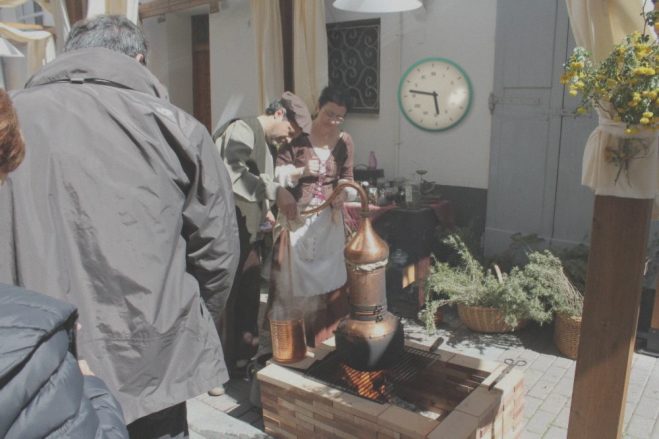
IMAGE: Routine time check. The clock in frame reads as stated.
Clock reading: 5:47
